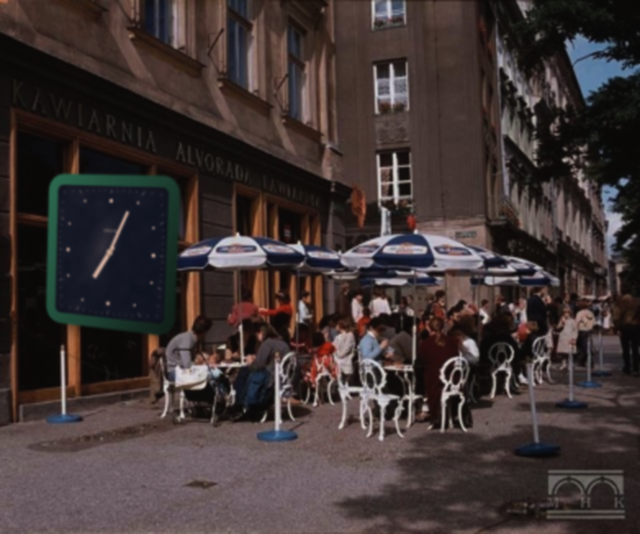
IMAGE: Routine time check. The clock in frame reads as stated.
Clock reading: 7:04
